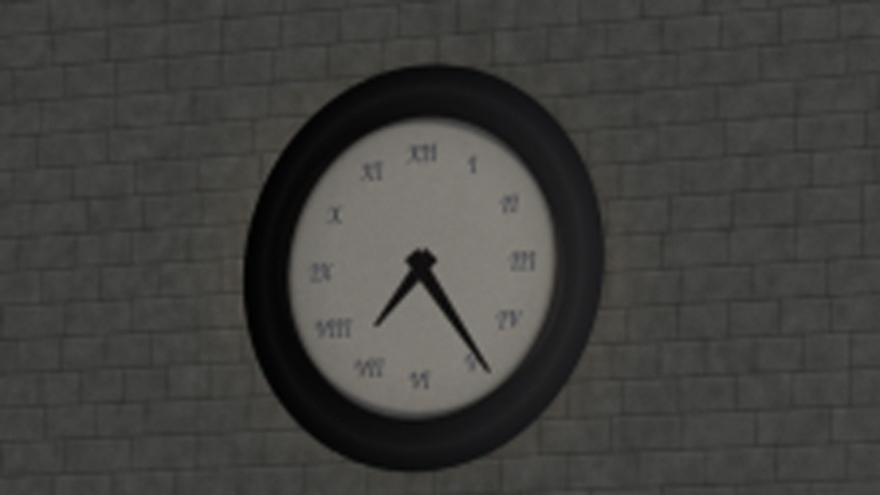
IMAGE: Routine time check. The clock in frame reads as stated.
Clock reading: 7:24
